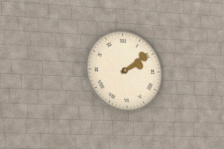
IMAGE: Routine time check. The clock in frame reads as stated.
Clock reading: 2:09
